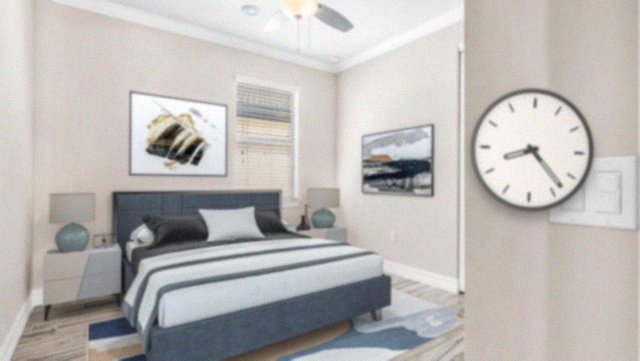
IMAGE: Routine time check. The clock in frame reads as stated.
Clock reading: 8:23
